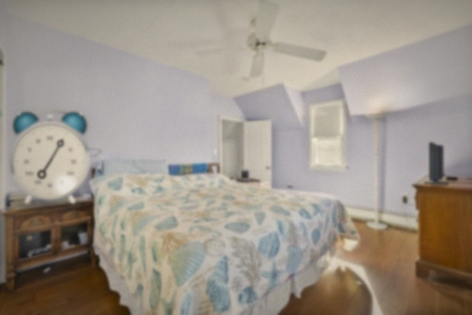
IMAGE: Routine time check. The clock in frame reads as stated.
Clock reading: 7:05
